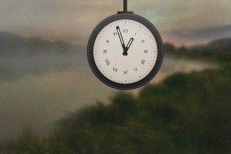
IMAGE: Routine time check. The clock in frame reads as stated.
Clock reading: 12:57
